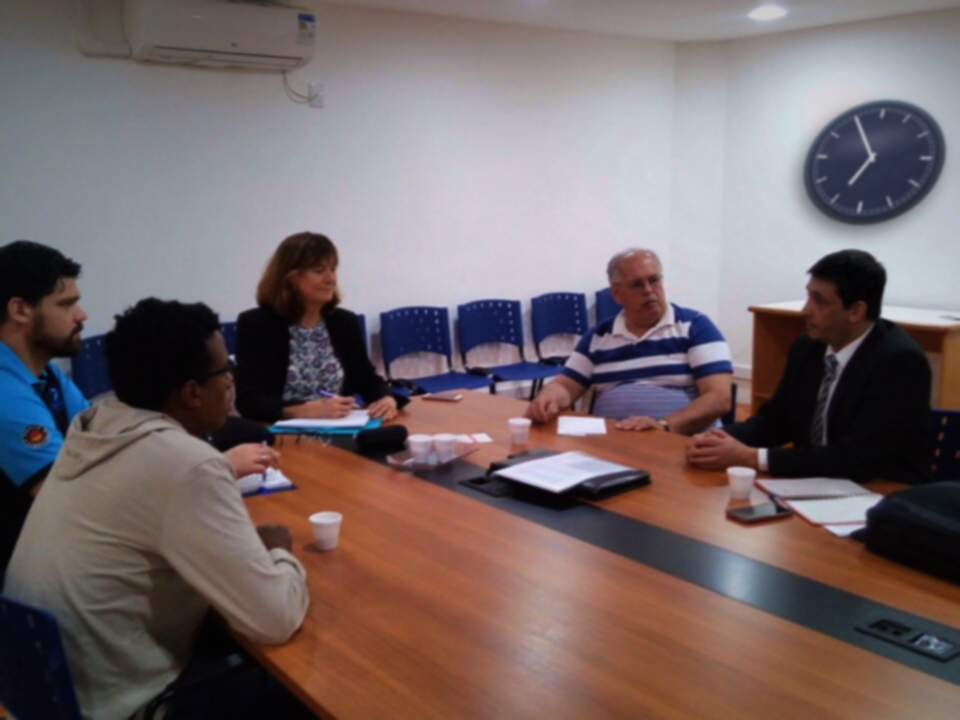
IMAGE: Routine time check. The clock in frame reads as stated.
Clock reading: 6:55
